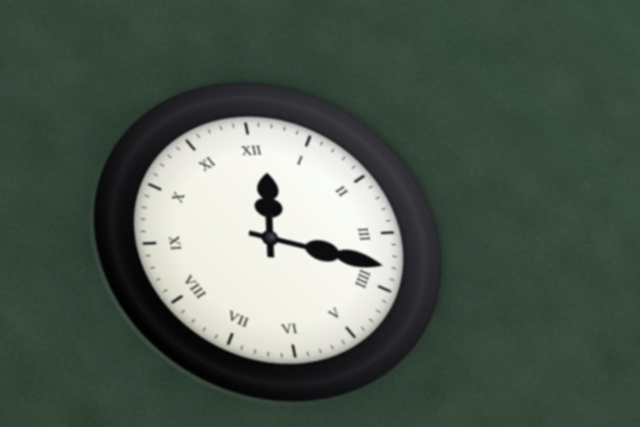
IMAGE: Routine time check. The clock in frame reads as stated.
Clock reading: 12:18
